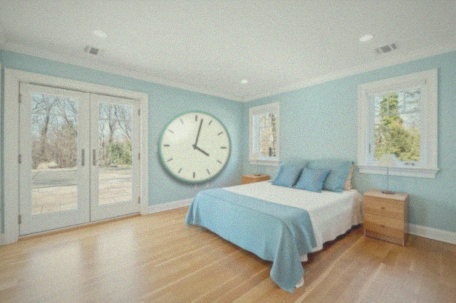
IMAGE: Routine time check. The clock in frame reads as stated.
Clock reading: 4:02
